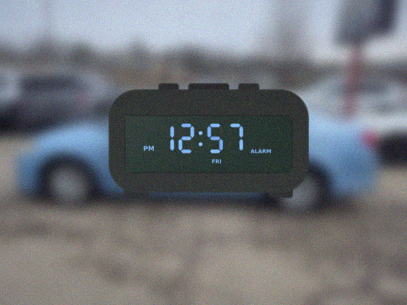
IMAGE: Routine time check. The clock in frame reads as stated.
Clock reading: 12:57
